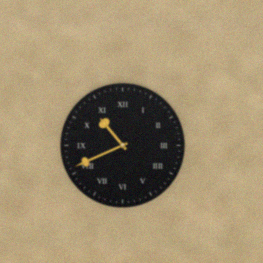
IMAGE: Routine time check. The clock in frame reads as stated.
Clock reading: 10:41
